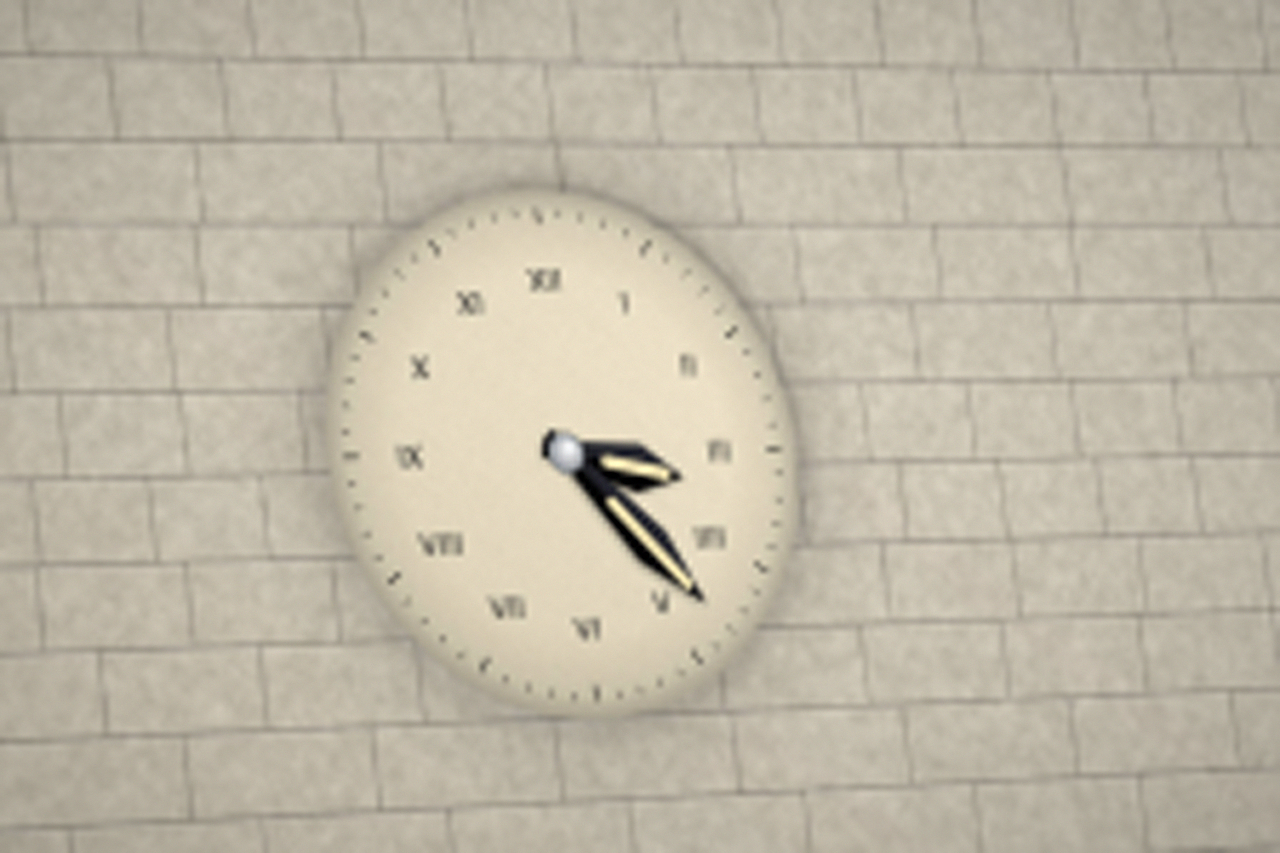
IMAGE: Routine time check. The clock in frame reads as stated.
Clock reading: 3:23
